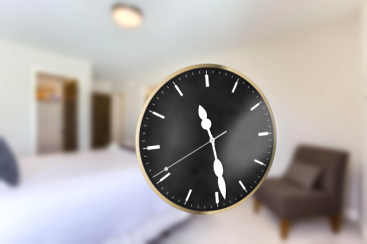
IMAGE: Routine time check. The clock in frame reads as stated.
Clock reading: 11:28:41
